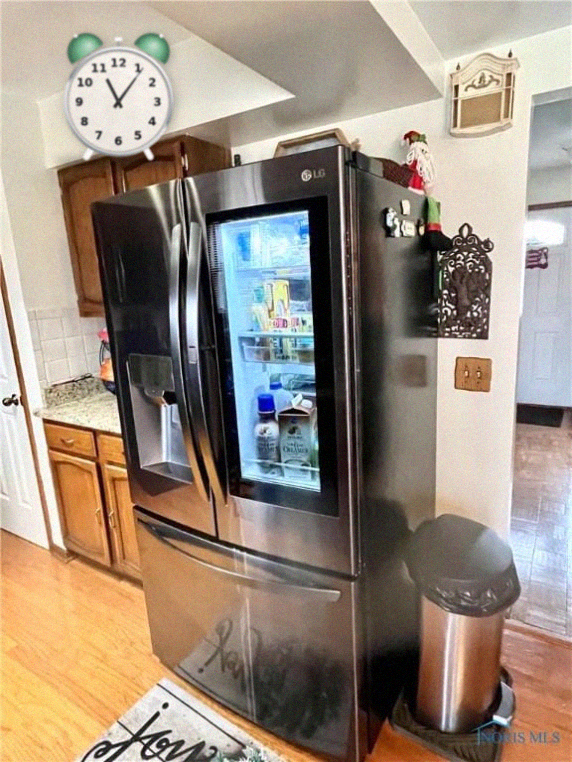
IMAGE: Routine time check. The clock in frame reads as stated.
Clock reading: 11:06
